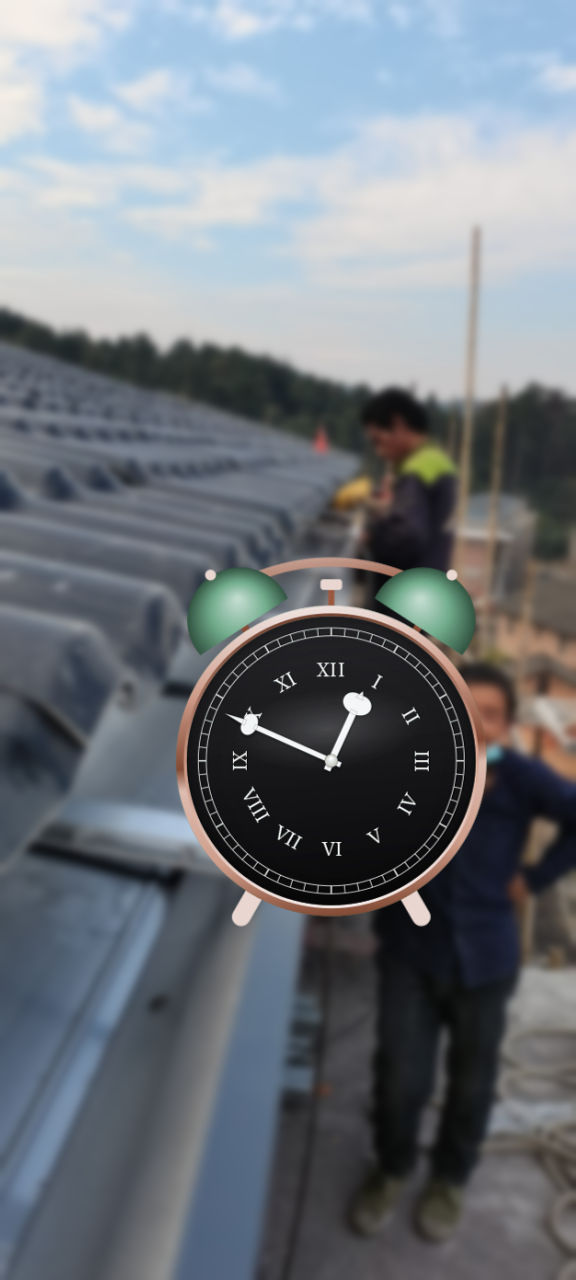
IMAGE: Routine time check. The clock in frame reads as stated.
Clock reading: 12:49
